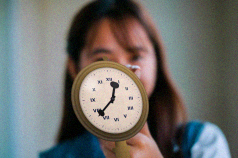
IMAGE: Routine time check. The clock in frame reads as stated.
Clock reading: 12:38
